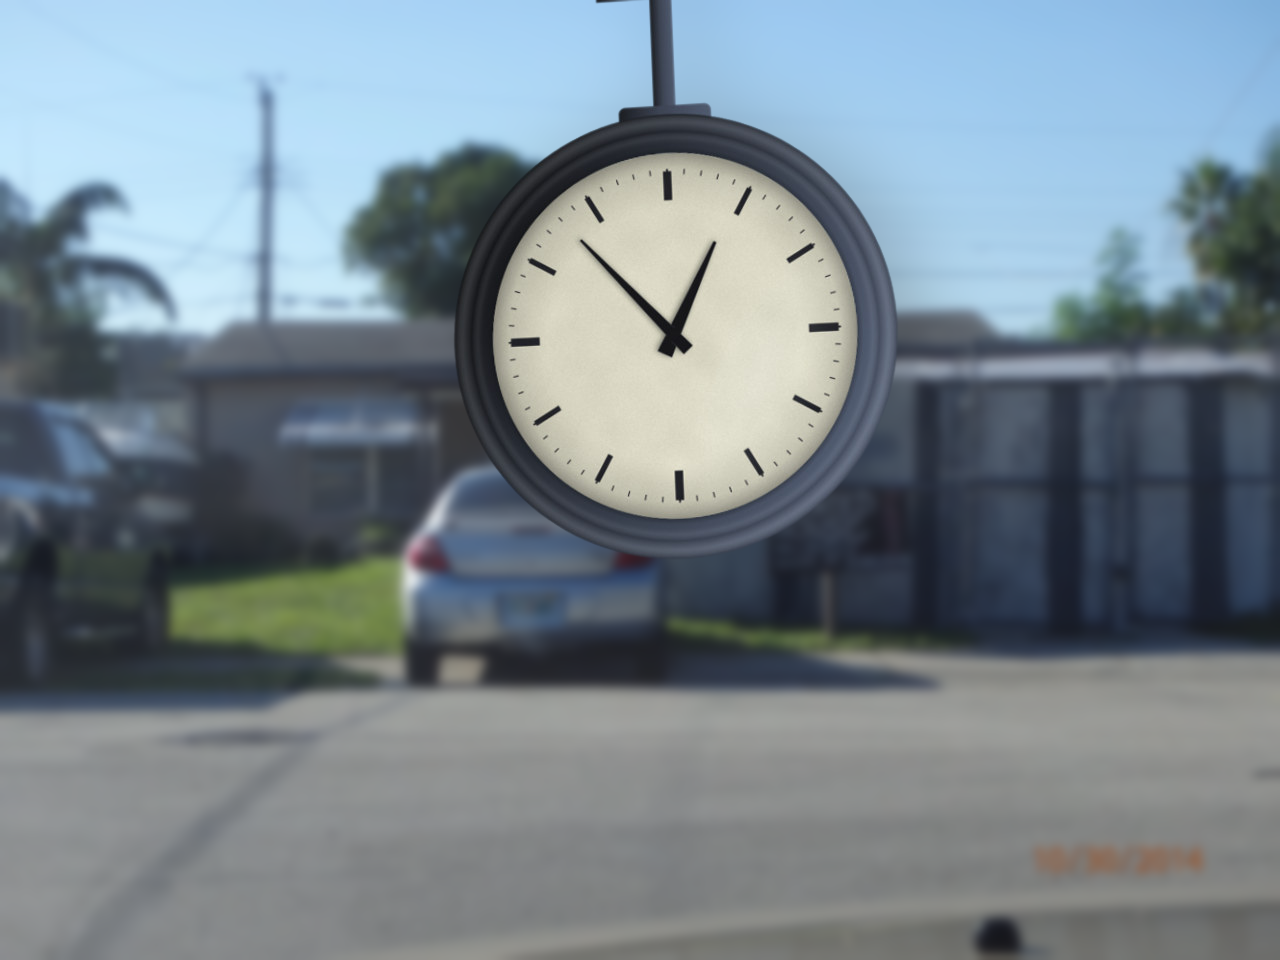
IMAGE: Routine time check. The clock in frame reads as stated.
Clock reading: 12:53
